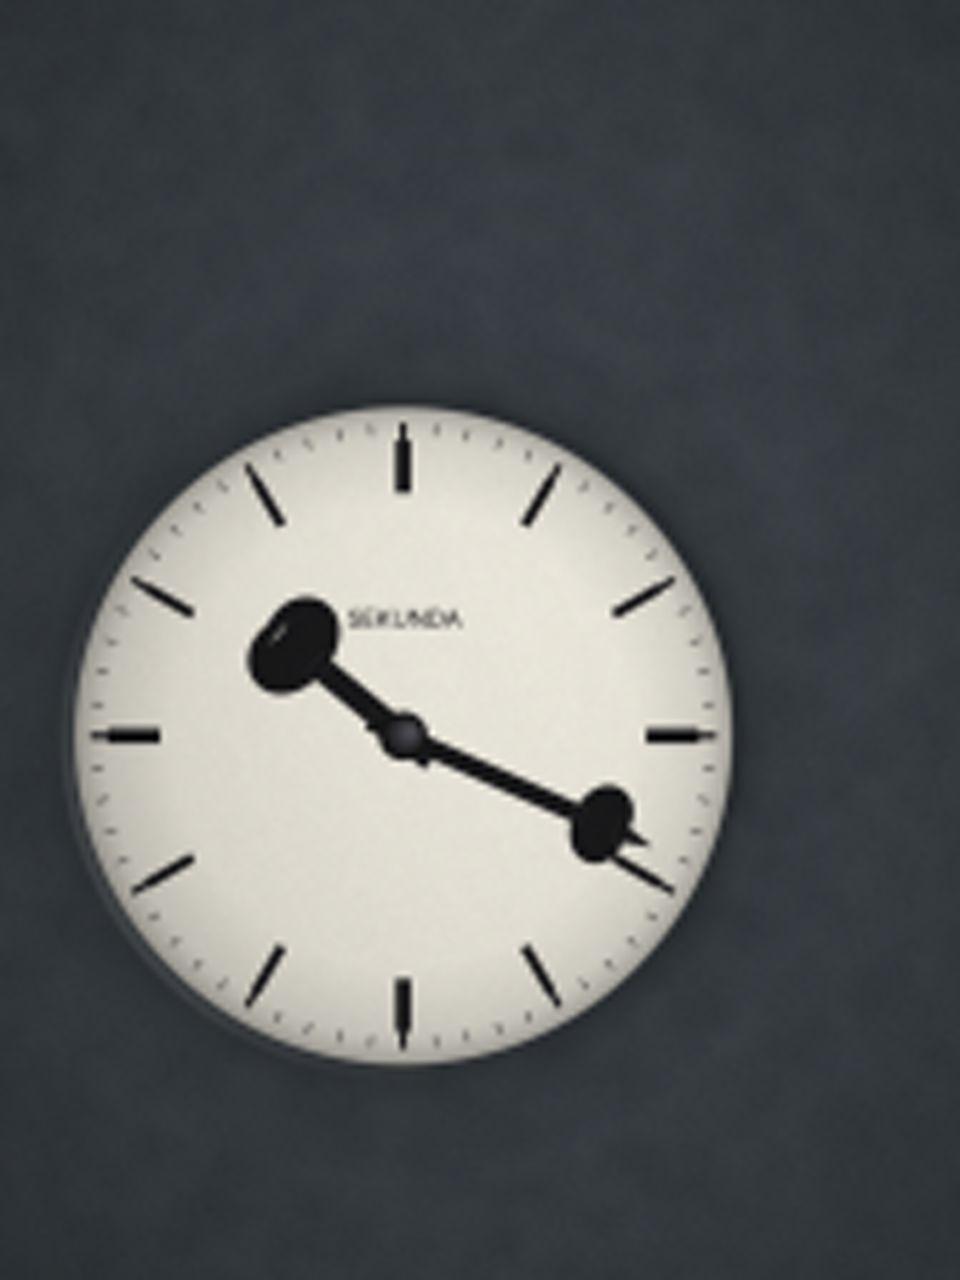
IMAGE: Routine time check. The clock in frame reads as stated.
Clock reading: 10:19
